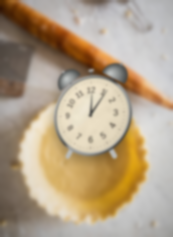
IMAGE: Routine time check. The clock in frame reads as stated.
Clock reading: 12:06
